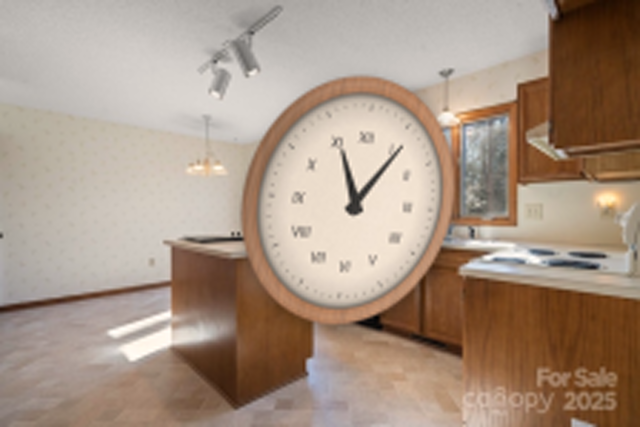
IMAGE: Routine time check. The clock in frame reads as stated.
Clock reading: 11:06
